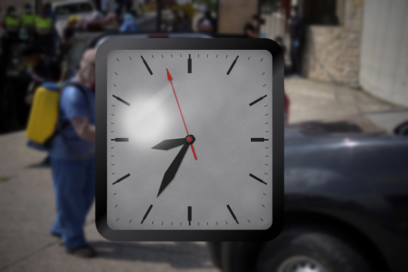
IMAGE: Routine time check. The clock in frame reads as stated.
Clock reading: 8:34:57
